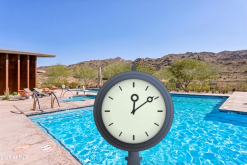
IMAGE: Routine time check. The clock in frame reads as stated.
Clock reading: 12:09
